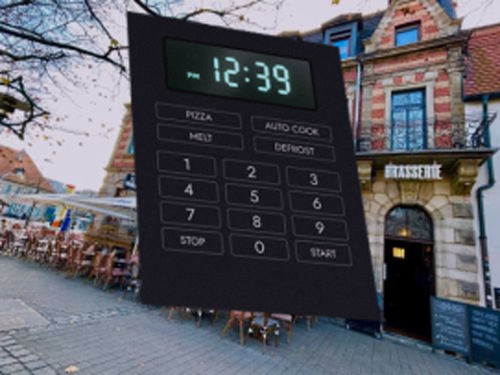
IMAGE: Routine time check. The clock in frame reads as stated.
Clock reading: 12:39
